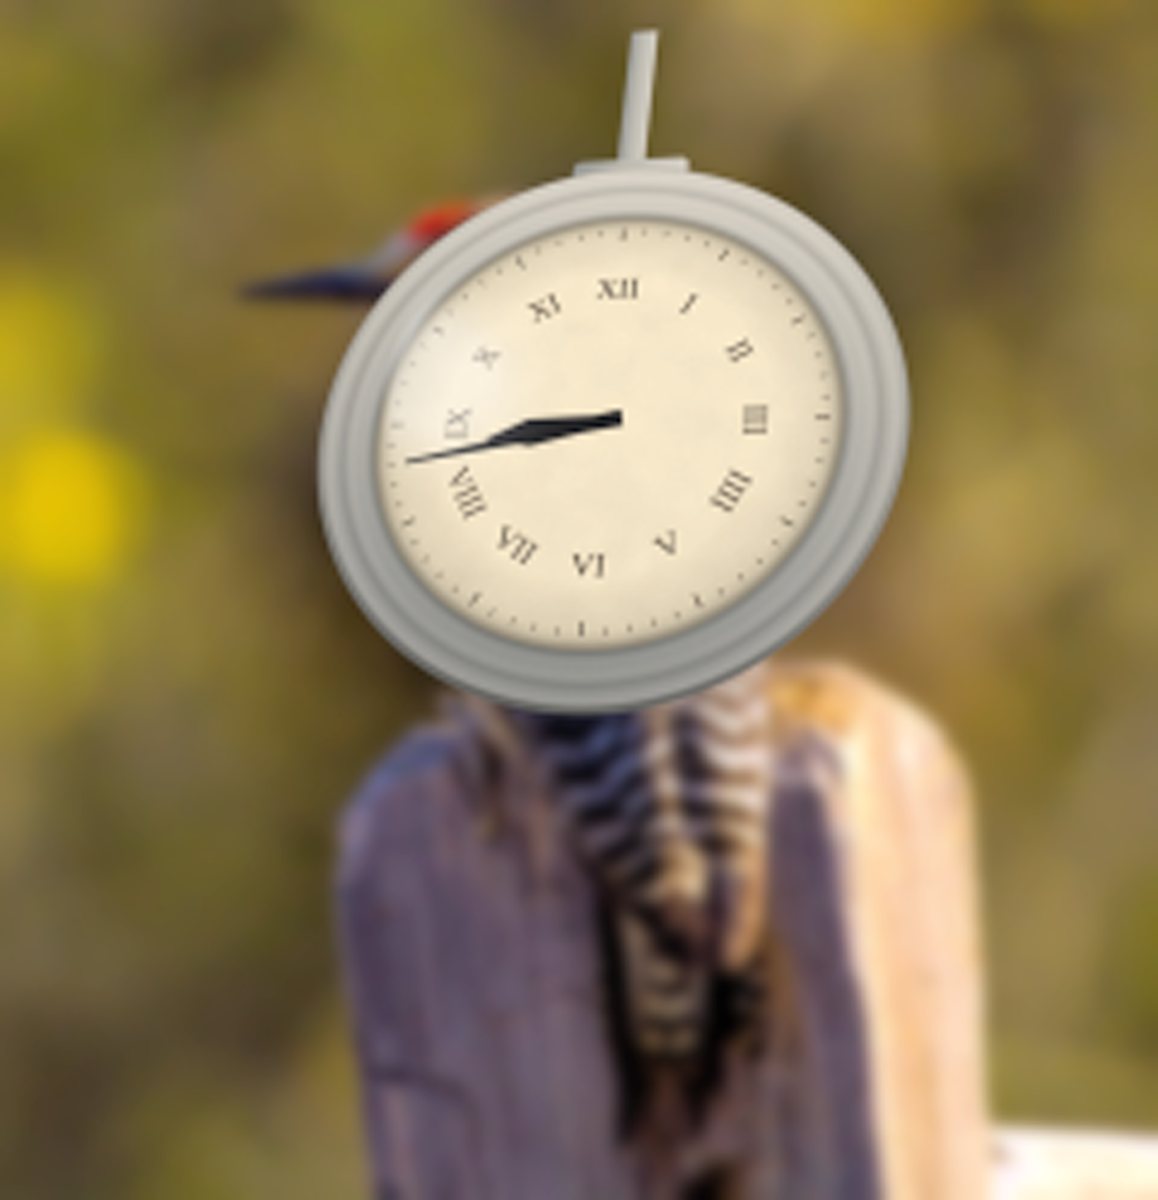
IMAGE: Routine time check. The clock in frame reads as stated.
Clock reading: 8:43
